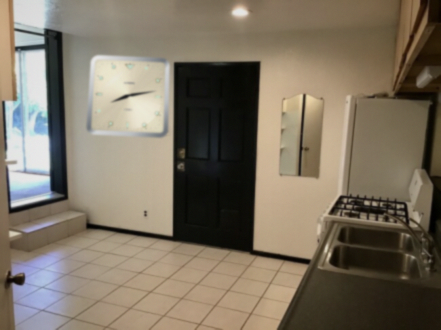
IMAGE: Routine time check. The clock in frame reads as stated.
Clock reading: 8:13
